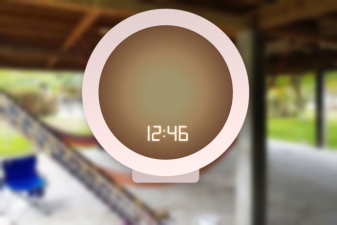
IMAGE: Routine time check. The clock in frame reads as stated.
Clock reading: 12:46
